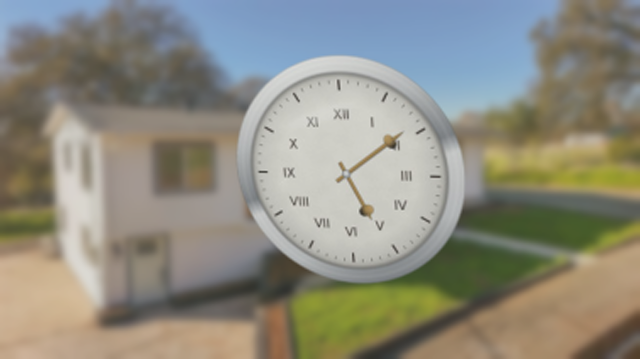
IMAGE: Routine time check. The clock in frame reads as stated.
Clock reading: 5:09
